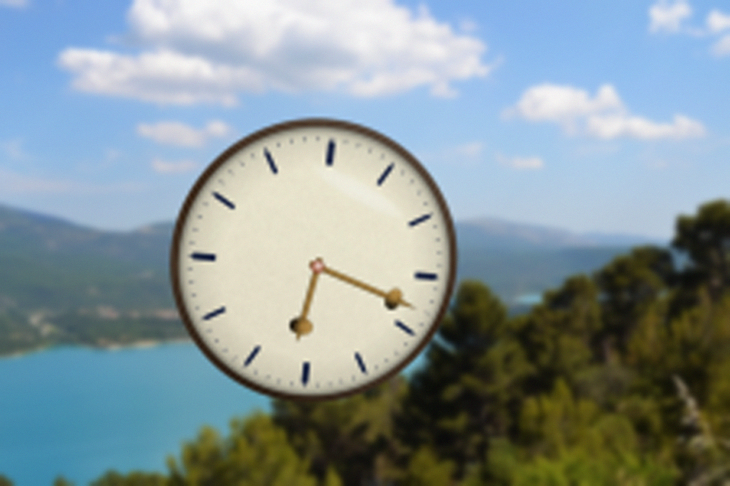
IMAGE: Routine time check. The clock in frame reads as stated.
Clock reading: 6:18
